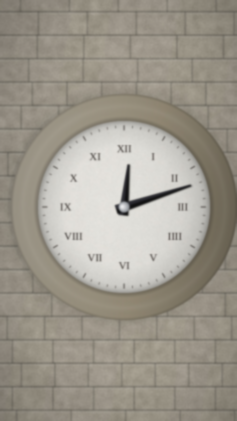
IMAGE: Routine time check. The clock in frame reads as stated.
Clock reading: 12:12
